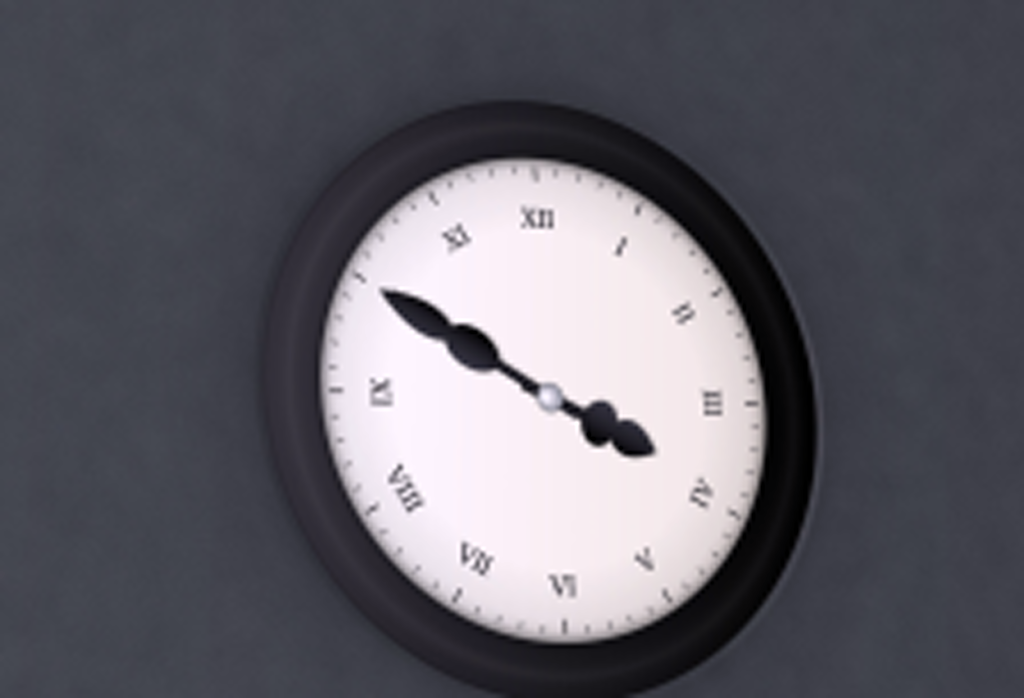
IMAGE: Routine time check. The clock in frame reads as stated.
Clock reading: 3:50
